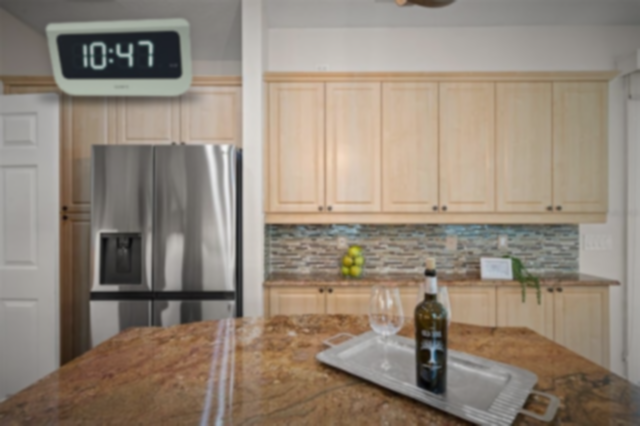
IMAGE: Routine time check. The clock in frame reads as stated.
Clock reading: 10:47
